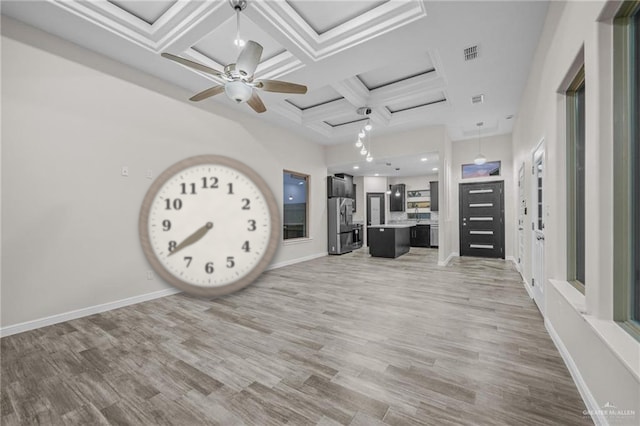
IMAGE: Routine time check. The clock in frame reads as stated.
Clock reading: 7:39
